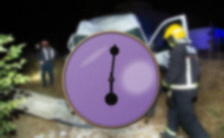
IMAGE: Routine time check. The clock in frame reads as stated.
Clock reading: 6:01
